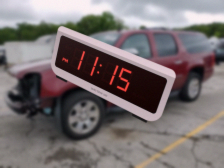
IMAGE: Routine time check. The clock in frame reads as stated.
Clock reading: 11:15
